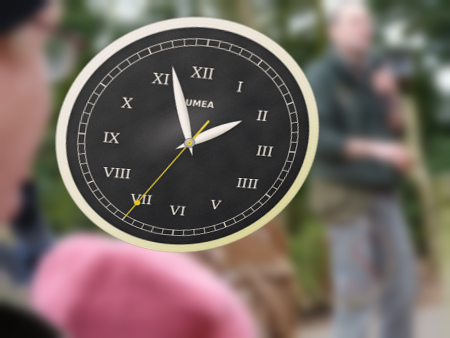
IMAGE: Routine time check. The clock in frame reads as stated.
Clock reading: 1:56:35
